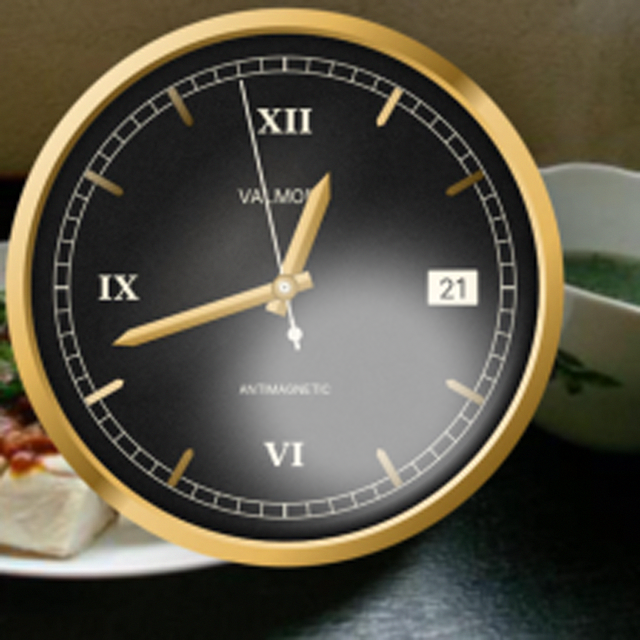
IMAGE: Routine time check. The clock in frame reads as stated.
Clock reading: 12:41:58
